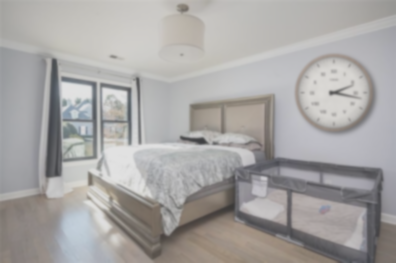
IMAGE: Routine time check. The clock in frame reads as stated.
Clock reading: 2:17
